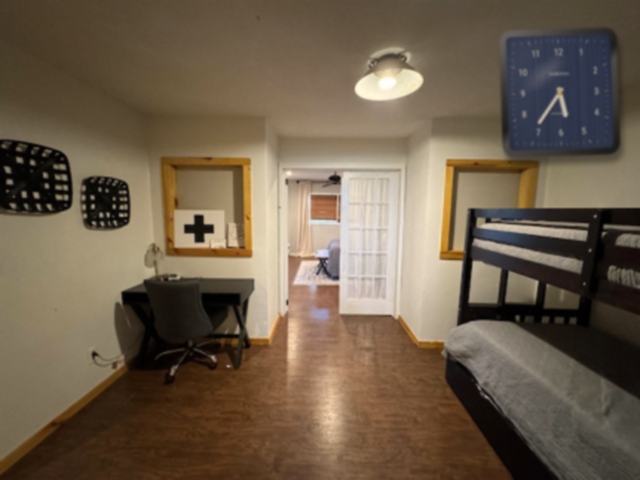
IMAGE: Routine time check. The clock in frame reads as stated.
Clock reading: 5:36
